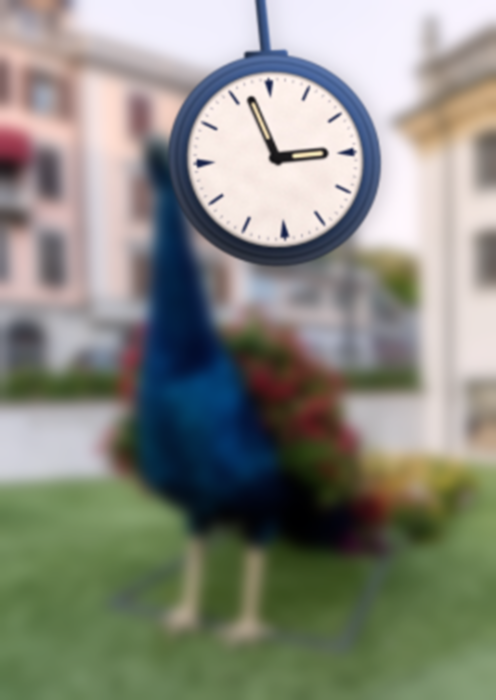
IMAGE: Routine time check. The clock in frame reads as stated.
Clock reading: 2:57
